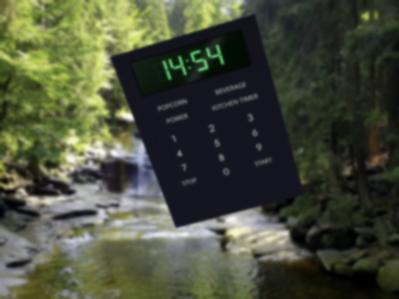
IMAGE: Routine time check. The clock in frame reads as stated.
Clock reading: 14:54
